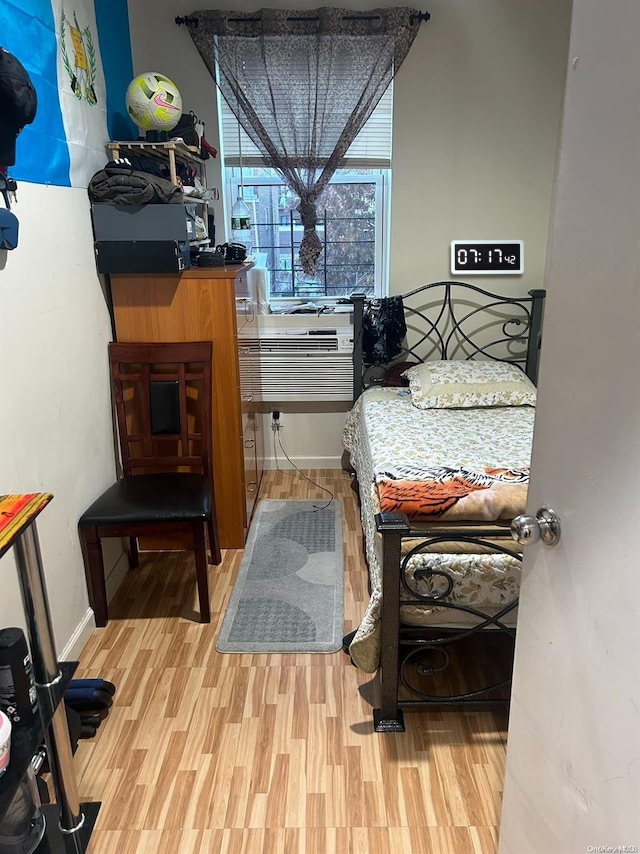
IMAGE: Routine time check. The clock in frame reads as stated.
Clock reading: 7:17:42
